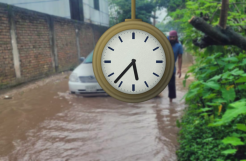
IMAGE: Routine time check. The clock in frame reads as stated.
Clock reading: 5:37
